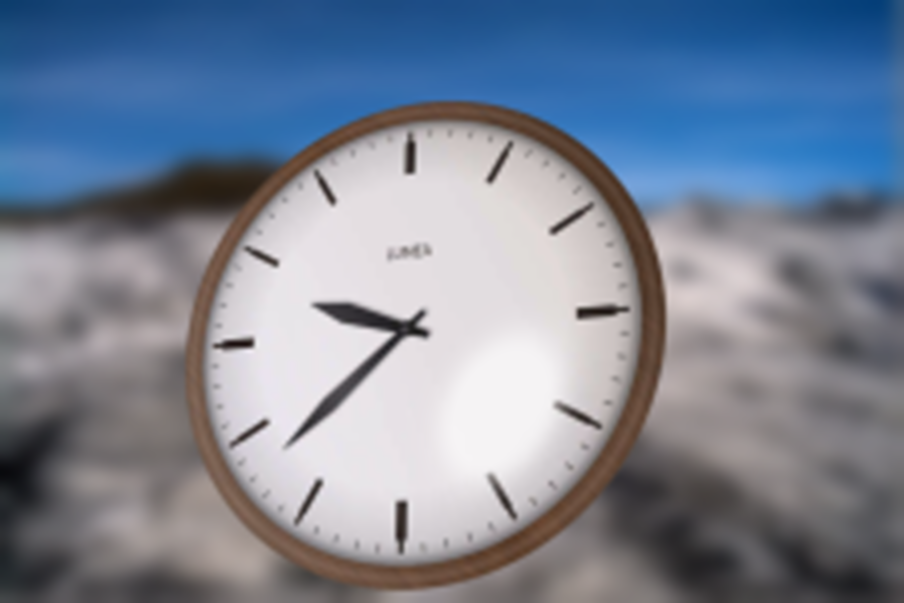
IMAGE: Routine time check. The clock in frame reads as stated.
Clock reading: 9:38
